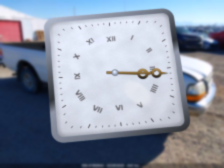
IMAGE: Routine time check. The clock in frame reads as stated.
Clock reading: 3:16
